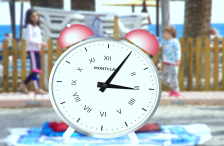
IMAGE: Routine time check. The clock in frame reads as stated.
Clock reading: 3:05
